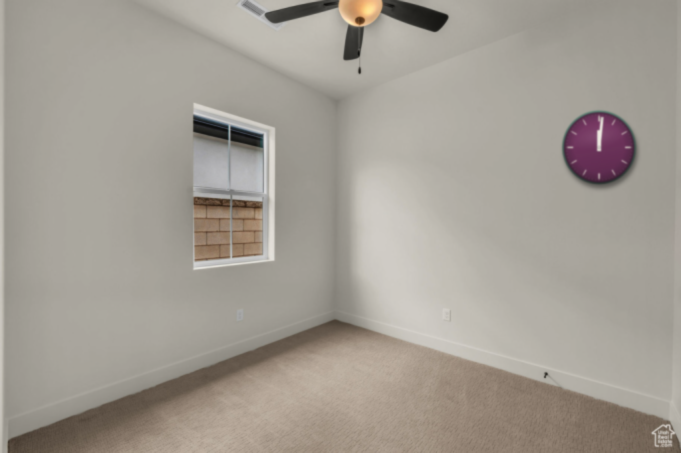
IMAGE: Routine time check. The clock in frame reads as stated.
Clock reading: 12:01
